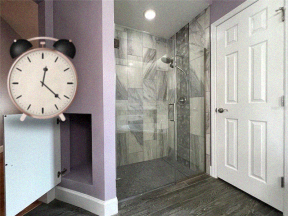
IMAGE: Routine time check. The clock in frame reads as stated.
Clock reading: 12:22
